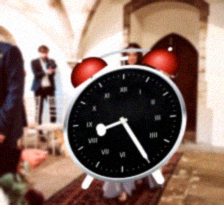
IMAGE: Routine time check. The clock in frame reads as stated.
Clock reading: 8:25
